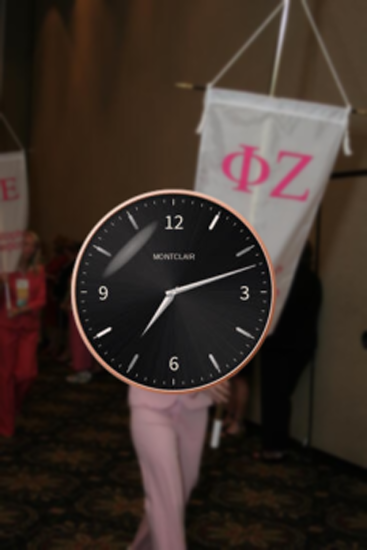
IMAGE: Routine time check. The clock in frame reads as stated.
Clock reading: 7:12
